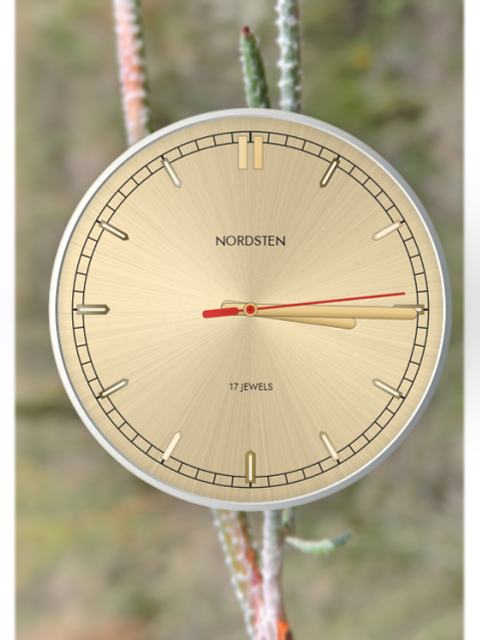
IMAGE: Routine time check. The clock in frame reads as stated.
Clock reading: 3:15:14
